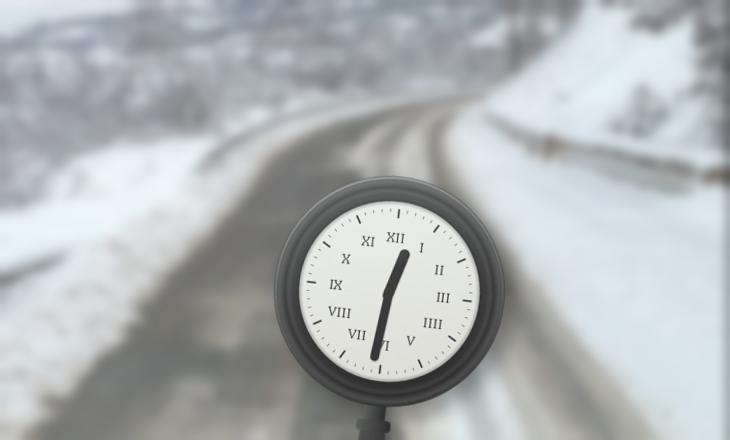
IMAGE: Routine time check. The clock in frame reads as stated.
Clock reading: 12:31
